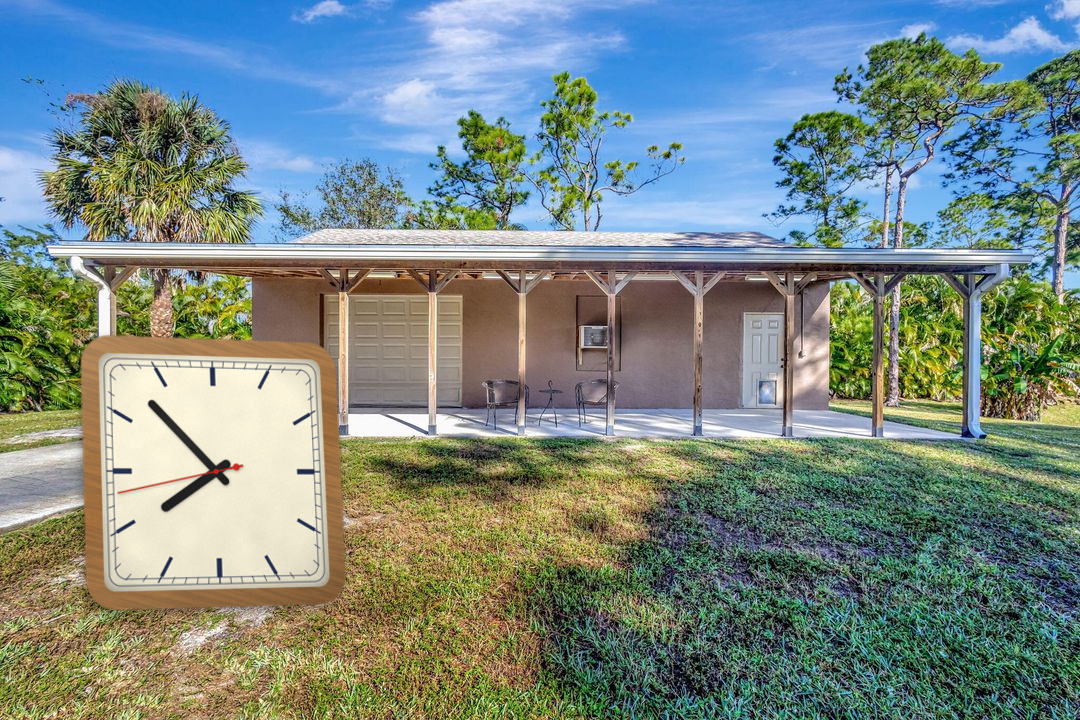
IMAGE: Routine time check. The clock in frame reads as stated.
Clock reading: 7:52:43
